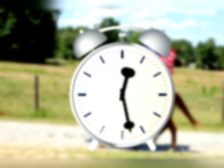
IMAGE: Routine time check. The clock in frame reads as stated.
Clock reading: 12:28
